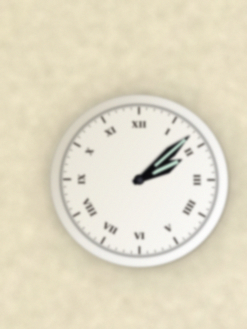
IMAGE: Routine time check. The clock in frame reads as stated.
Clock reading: 2:08
